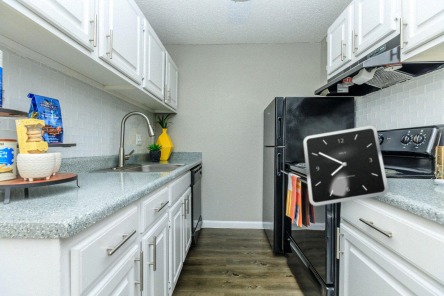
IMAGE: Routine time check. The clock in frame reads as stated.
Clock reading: 7:51
